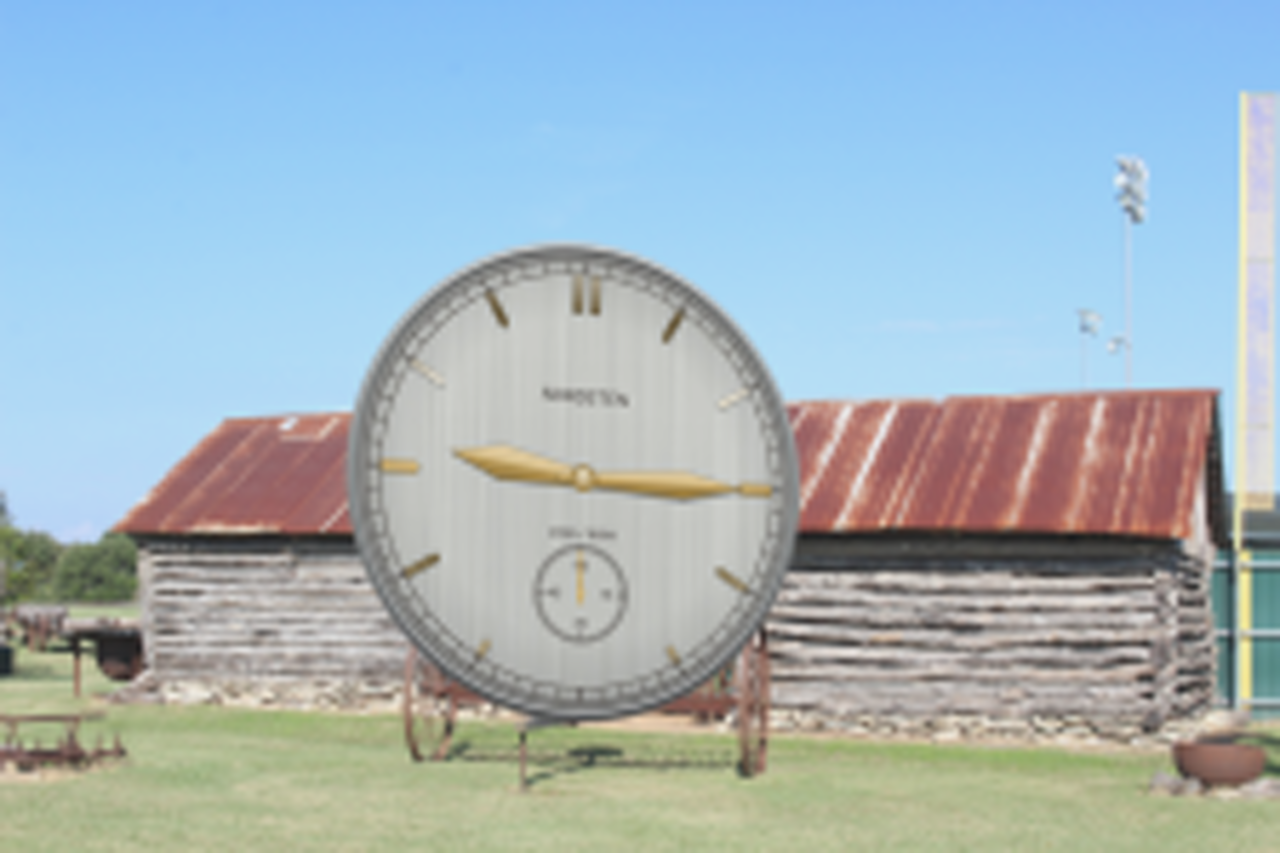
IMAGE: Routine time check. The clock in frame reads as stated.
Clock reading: 9:15
